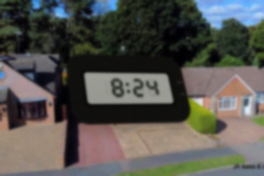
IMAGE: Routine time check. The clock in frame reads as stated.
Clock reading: 8:24
